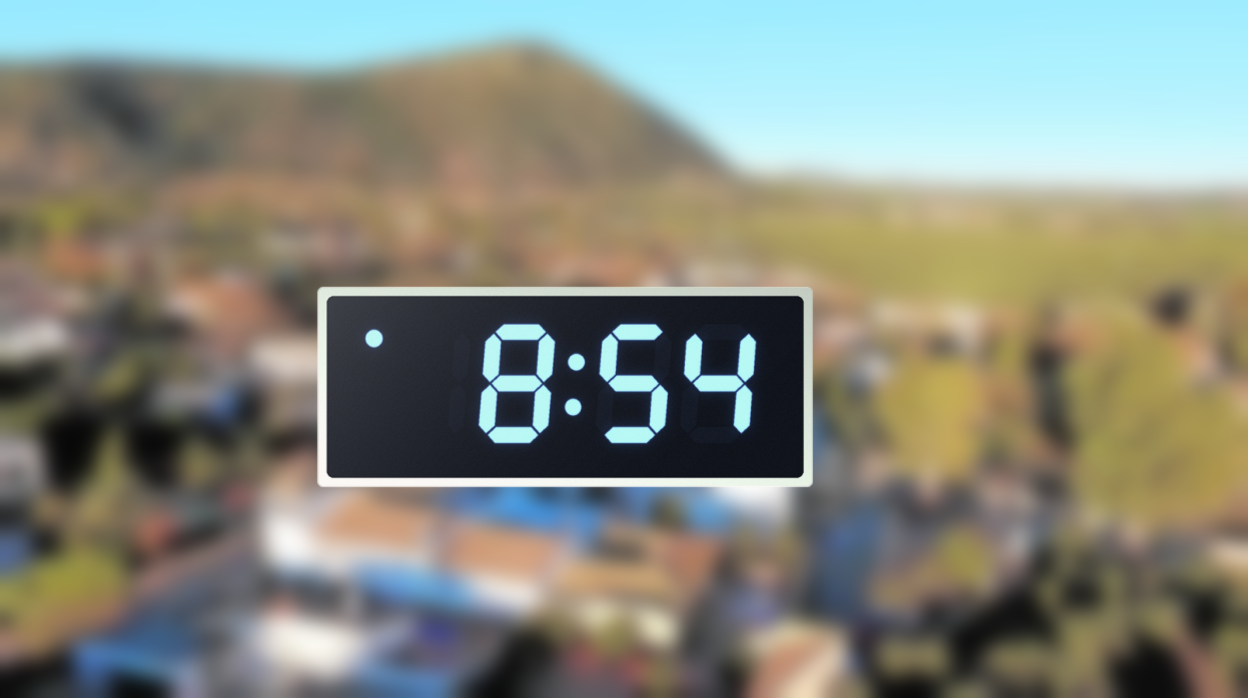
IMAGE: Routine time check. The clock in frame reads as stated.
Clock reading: 8:54
